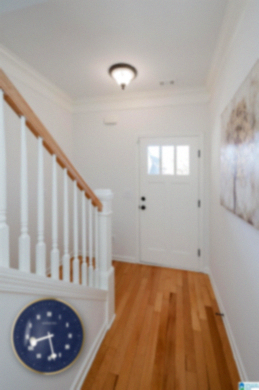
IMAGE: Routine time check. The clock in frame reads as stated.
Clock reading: 8:28
